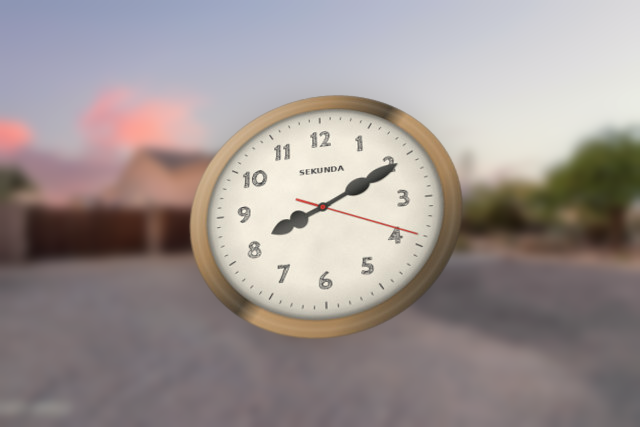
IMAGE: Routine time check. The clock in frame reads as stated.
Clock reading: 8:10:19
